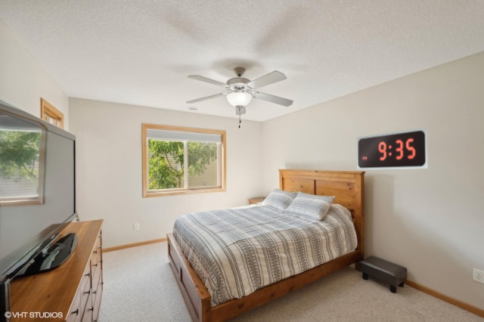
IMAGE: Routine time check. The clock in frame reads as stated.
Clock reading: 9:35
